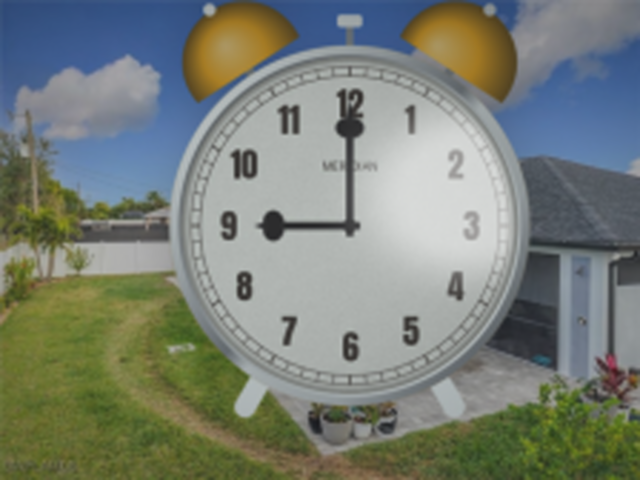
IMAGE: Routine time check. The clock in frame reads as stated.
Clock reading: 9:00
